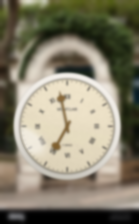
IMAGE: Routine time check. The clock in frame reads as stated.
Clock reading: 6:58
